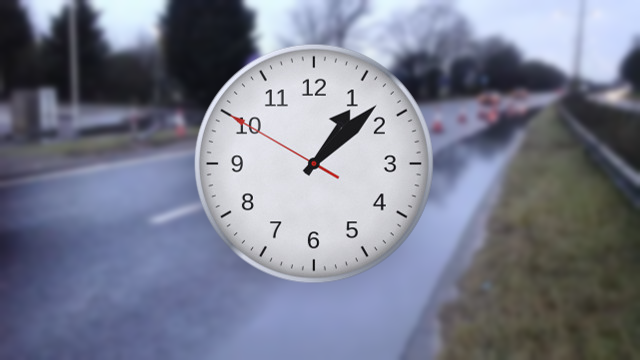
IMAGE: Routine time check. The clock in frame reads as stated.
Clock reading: 1:07:50
